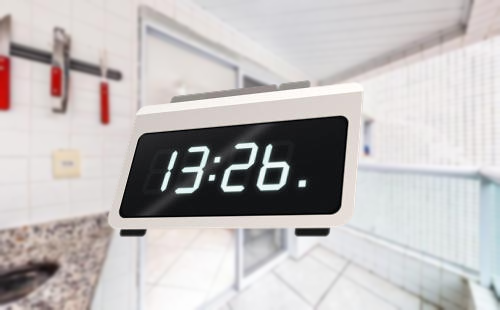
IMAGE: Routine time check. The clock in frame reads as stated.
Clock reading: 13:26
